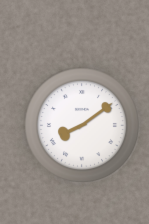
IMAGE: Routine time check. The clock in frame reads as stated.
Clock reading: 8:09
